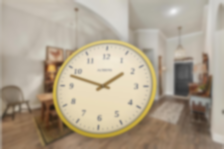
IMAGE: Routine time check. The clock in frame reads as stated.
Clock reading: 1:48
